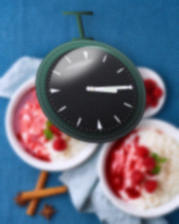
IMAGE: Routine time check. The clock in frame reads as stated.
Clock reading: 3:15
